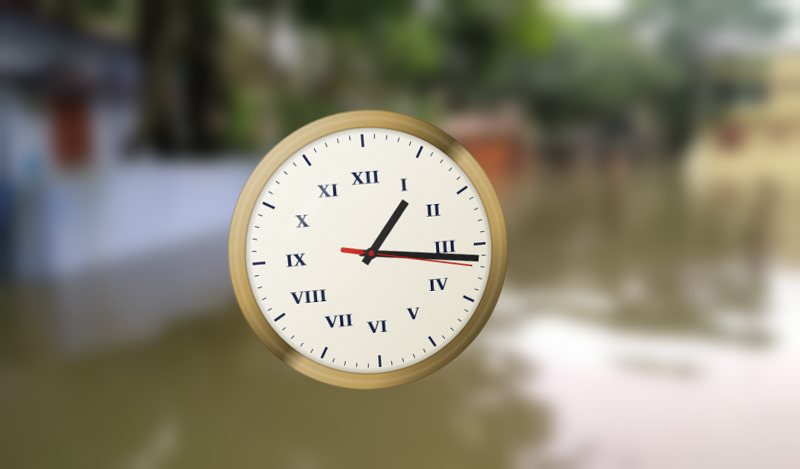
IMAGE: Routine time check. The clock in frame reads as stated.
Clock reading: 1:16:17
